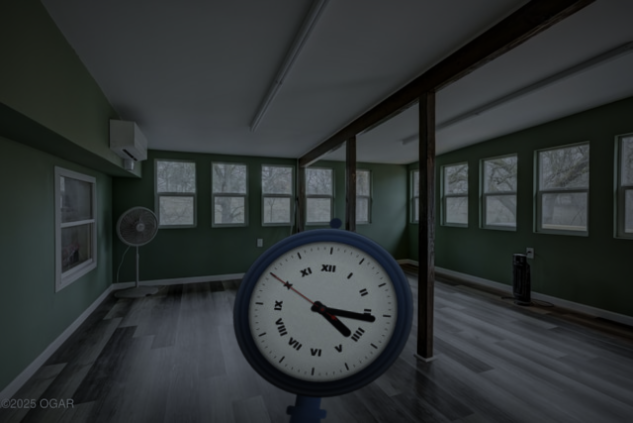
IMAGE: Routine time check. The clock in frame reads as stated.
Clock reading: 4:15:50
